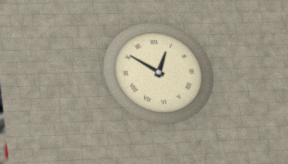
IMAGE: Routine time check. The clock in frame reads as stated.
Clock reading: 12:51
